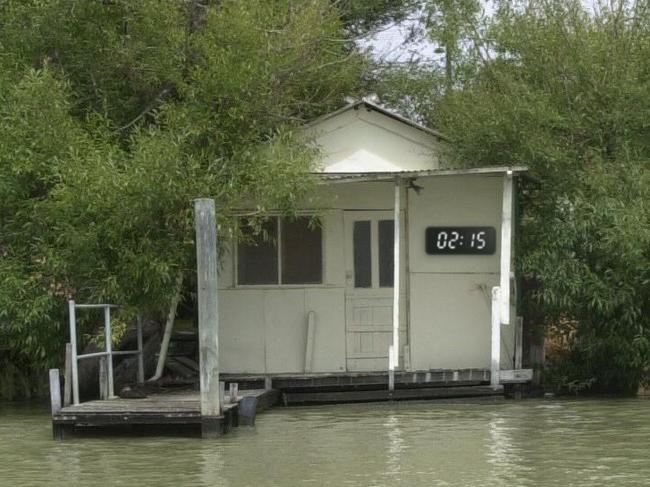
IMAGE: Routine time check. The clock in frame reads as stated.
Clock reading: 2:15
